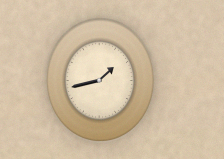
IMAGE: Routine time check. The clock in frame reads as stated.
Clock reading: 1:43
